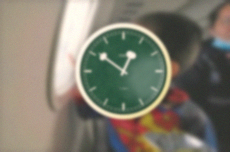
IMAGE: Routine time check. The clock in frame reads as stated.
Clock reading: 12:51
